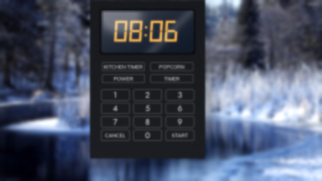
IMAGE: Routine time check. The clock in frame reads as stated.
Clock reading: 8:06
